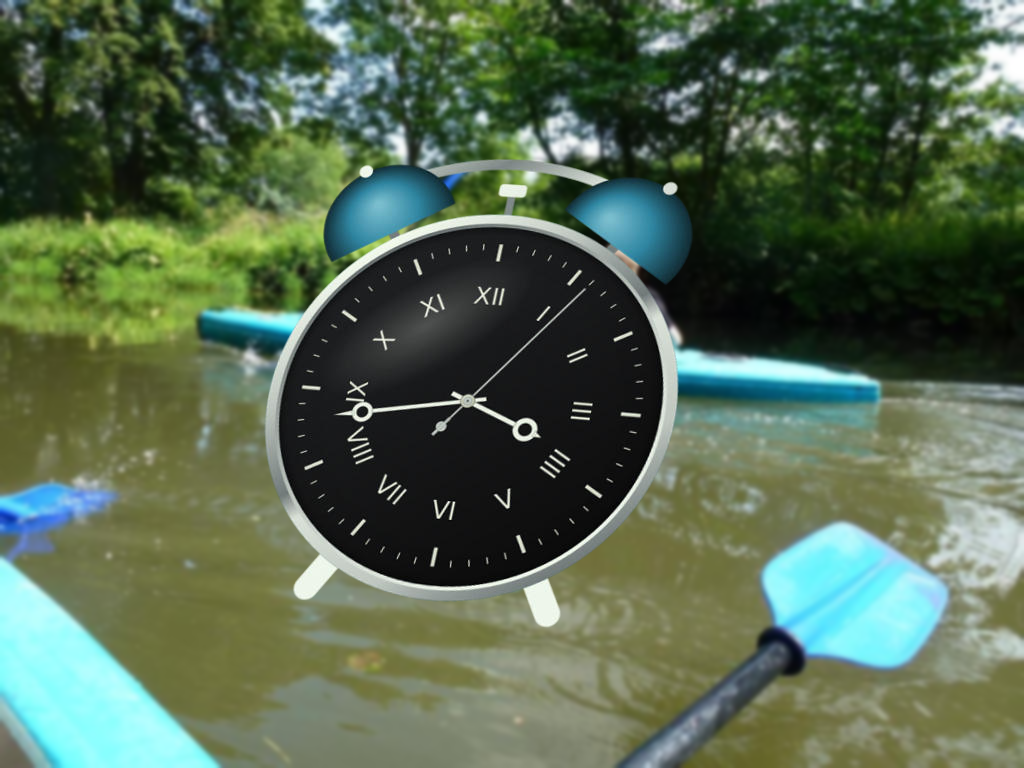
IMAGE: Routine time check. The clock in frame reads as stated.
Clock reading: 3:43:06
